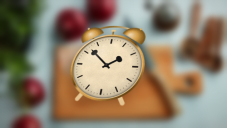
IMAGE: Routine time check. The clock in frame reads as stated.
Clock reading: 1:52
